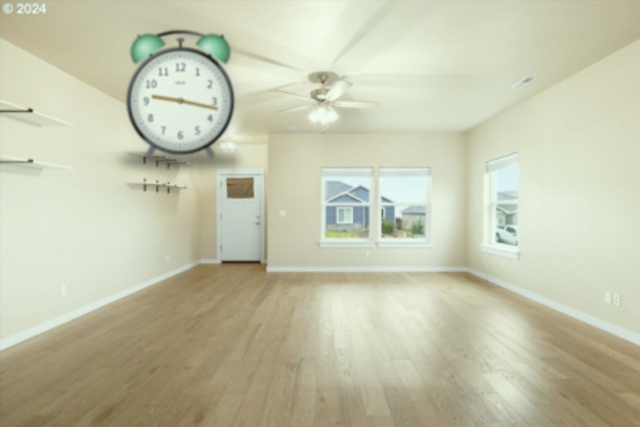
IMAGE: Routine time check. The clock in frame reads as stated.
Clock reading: 9:17
